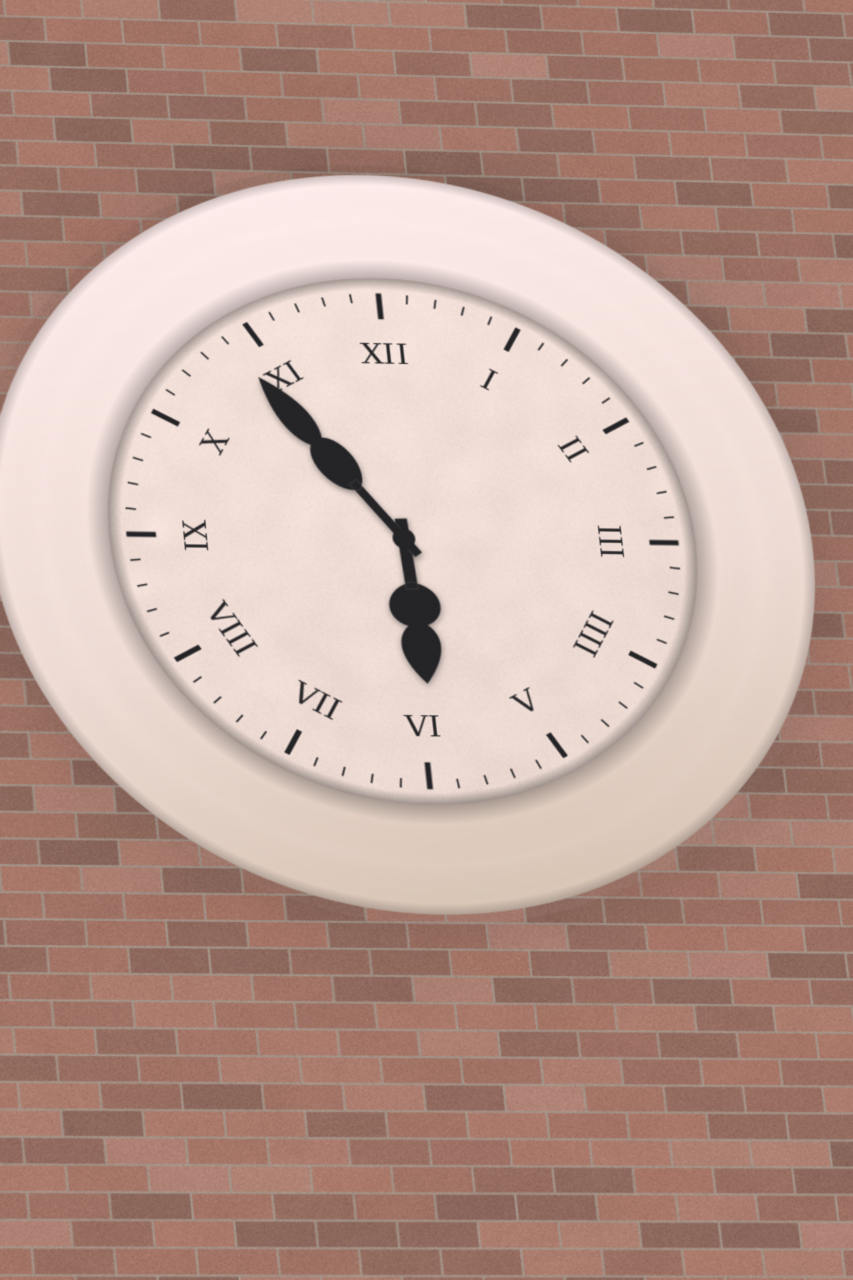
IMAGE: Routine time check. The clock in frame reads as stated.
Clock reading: 5:54
